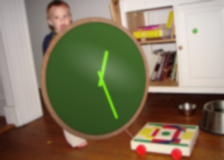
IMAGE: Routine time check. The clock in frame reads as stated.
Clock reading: 12:26
